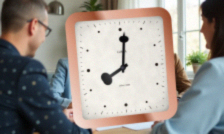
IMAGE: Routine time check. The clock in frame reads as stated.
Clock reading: 8:01
